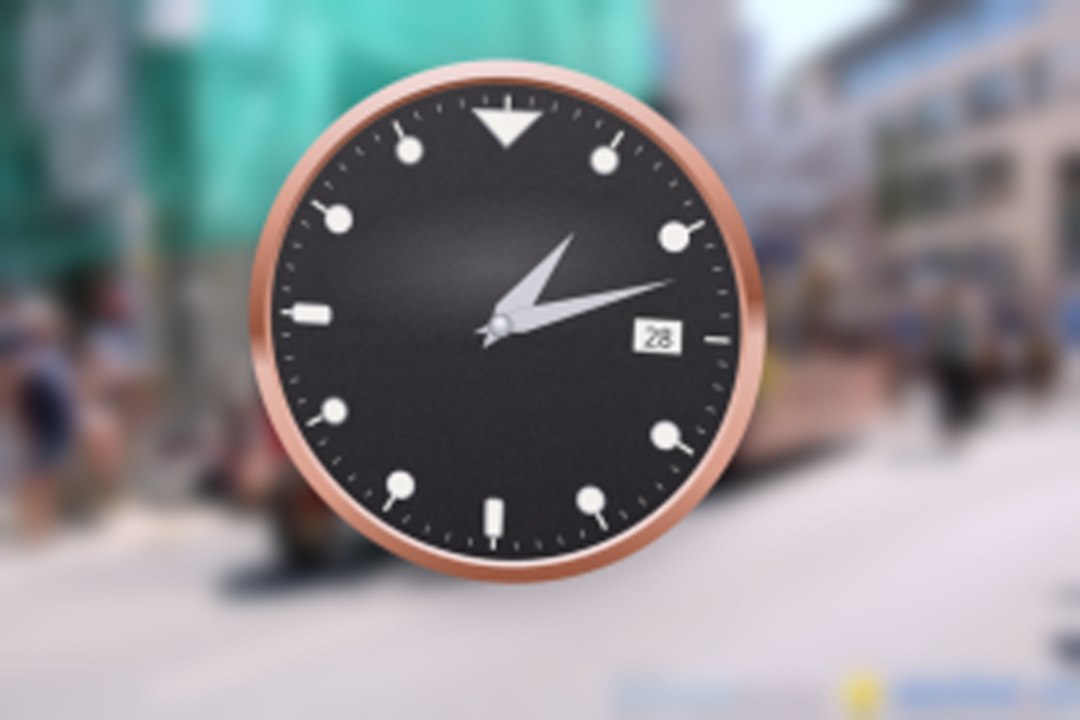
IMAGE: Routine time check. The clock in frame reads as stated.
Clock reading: 1:12
